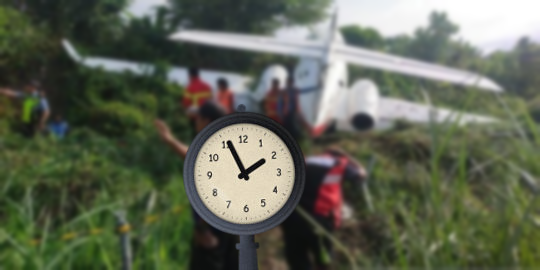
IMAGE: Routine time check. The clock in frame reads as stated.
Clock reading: 1:56
